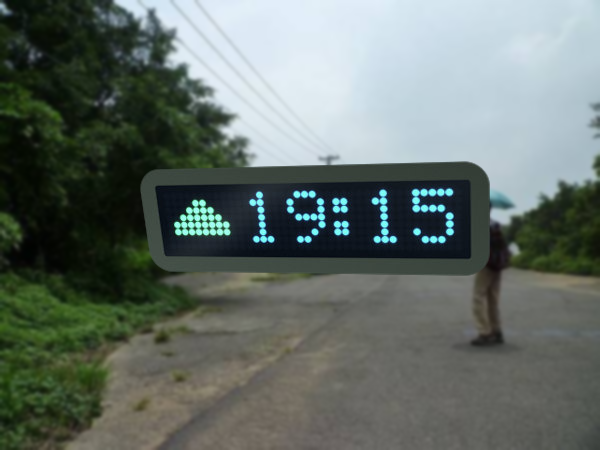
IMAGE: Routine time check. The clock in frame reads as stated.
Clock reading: 19:15
